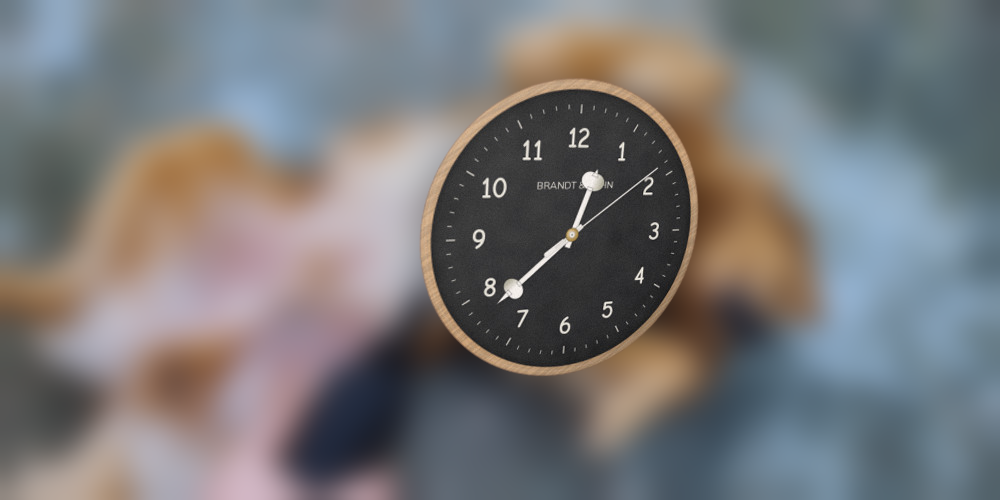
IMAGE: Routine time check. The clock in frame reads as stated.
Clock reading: 12:38:09
